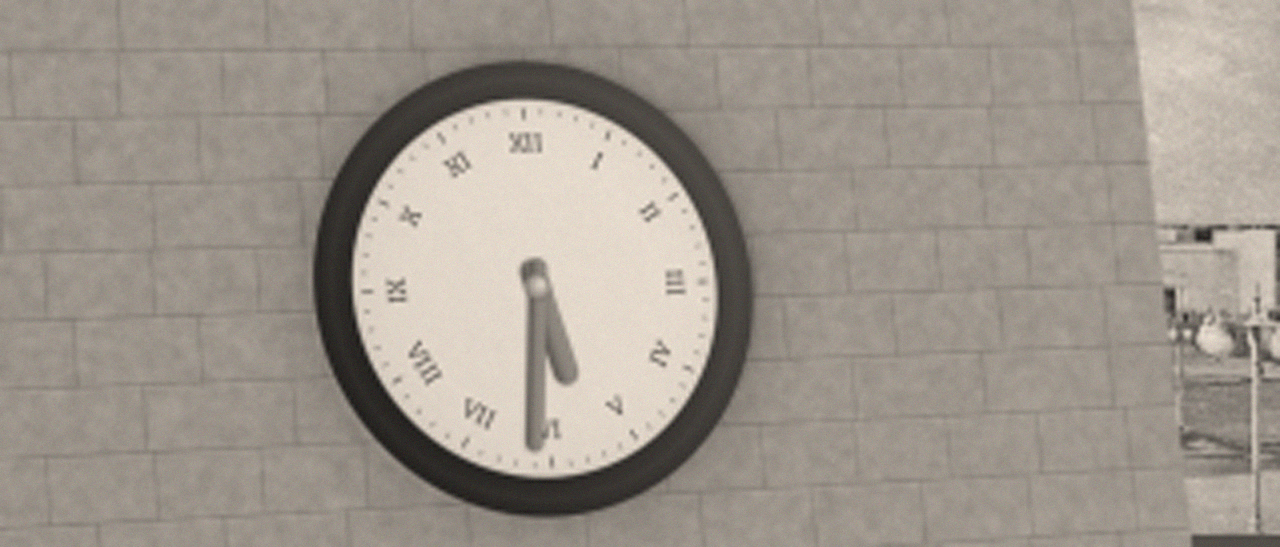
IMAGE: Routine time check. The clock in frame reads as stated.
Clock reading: 5:31
